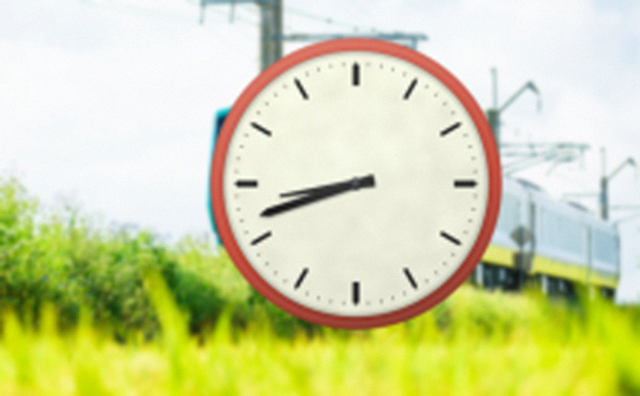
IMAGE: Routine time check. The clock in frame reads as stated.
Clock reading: 8:42
